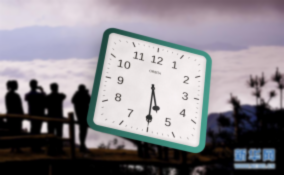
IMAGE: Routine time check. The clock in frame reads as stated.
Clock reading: 5:30
